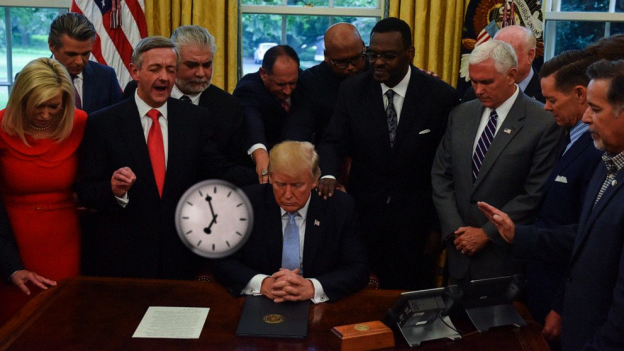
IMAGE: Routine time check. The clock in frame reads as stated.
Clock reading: 6:57
